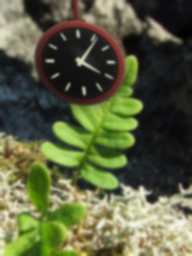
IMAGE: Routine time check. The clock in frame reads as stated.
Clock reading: 4:06
